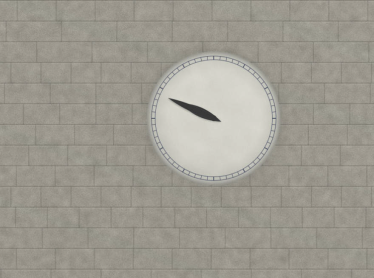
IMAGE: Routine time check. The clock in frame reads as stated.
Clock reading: 9:49
